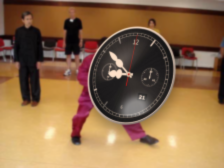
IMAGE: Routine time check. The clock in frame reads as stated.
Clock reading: 8:51
